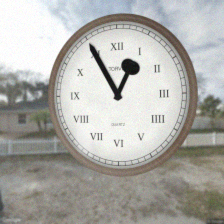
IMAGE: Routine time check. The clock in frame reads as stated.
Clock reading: 12:55
